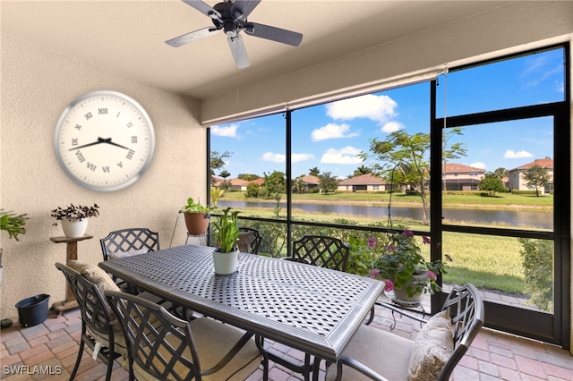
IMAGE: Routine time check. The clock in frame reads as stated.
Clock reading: 3:43
